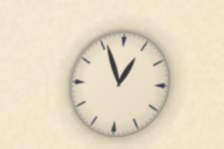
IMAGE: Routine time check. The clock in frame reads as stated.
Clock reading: 12:56
